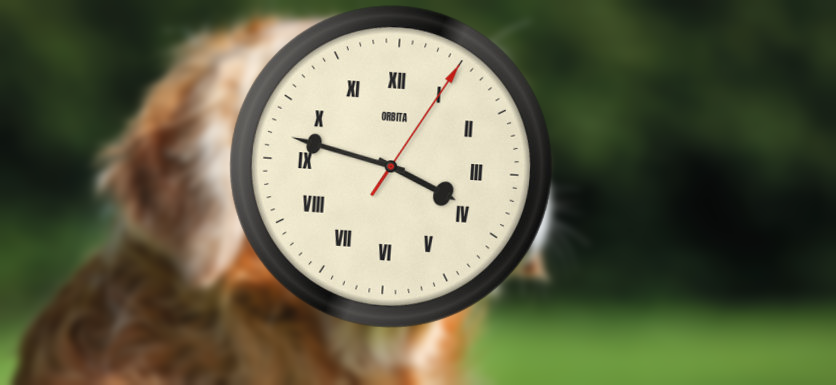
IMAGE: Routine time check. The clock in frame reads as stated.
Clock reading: 3:47:05
